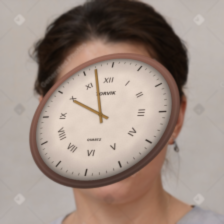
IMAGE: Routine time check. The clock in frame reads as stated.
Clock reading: 9:57
